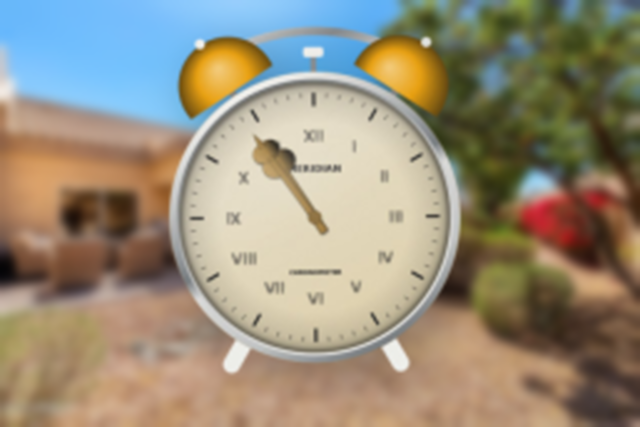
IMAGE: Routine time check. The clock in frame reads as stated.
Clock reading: 10:54
